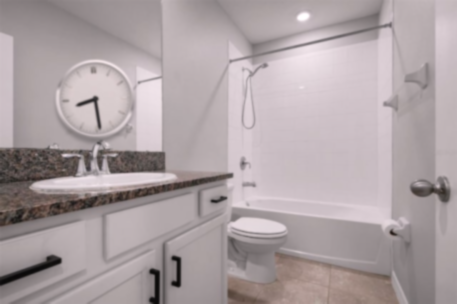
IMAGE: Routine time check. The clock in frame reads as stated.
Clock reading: 8:29
